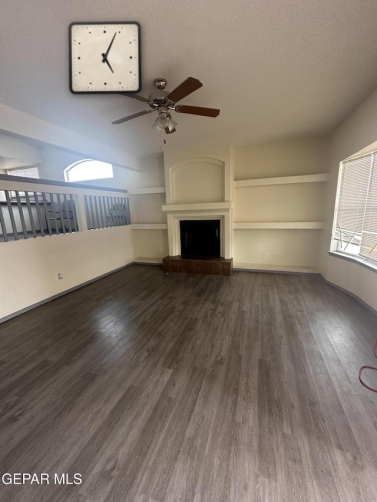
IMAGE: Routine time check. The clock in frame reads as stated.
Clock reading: 5:04
